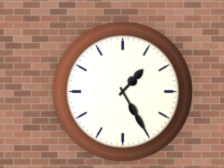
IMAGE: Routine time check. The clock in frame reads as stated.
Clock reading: 1:25
